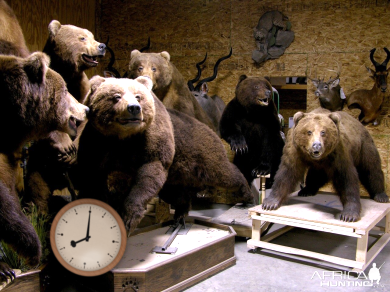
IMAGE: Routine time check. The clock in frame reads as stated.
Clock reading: 8:00
